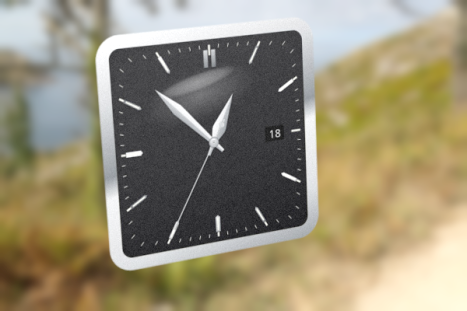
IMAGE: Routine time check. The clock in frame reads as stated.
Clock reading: 12:52:35
